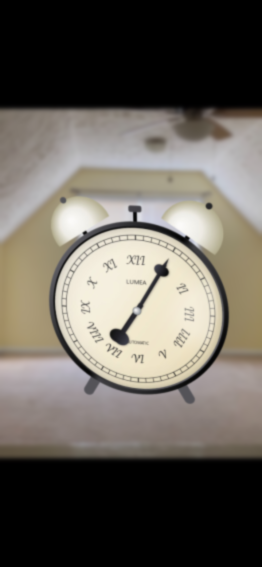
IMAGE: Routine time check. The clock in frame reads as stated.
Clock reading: 7:05
